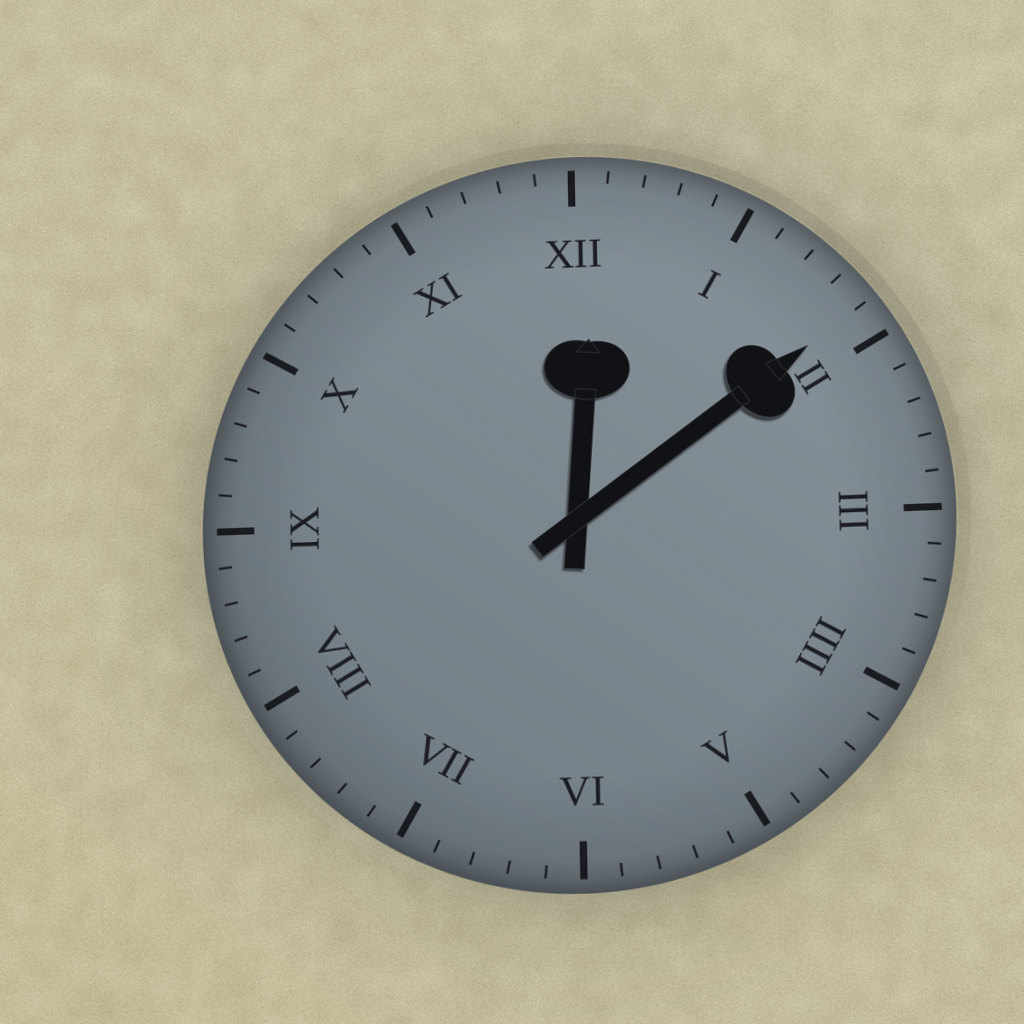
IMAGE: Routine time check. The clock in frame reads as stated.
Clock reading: 12:09
